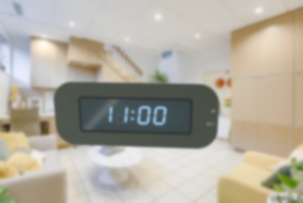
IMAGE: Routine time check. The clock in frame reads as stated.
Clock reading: 11:00
